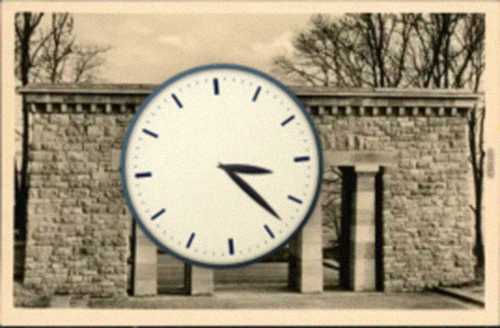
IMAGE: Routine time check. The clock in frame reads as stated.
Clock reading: 3:23
